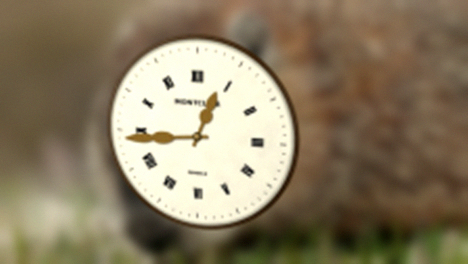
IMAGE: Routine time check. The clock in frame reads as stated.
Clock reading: 12:44
